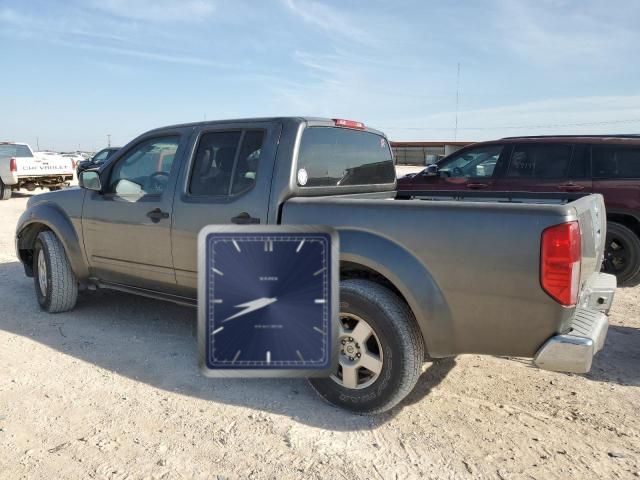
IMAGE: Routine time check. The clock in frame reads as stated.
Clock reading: 8:41
